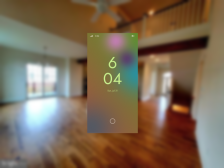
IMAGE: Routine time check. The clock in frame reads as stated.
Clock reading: 6:04
